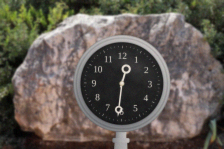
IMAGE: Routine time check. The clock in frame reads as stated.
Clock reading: 12:31
